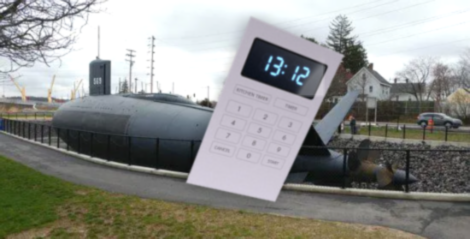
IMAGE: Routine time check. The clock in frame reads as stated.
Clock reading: 13:12
